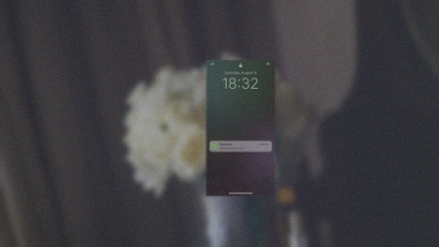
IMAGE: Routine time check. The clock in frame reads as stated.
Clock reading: 18:32
